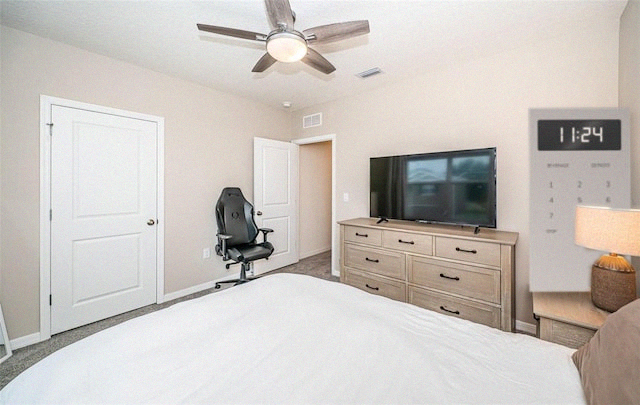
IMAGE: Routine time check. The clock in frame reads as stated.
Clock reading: 11:24
